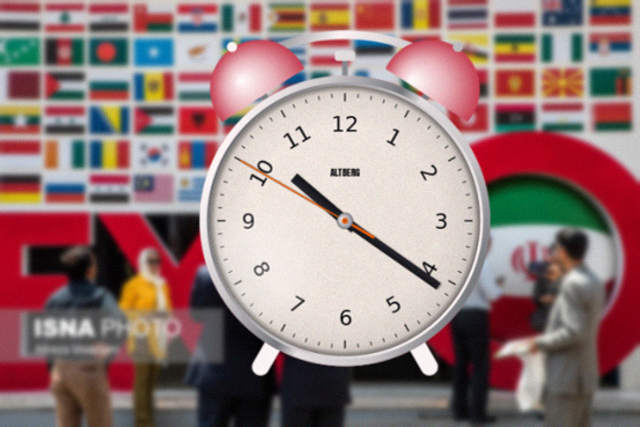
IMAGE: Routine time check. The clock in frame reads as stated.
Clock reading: 10:20:50
